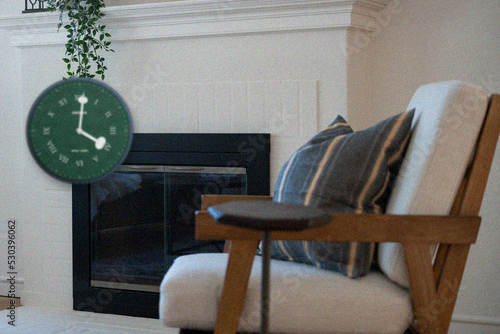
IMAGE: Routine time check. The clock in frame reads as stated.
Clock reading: 4:01
